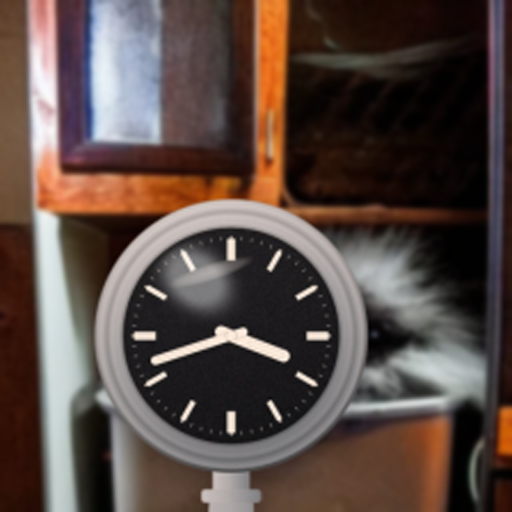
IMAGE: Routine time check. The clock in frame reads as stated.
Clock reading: 3:42
